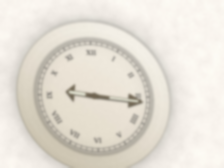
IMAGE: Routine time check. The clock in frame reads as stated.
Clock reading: 9:16
